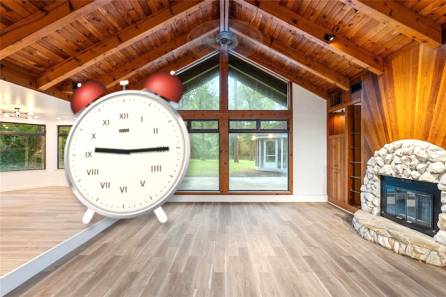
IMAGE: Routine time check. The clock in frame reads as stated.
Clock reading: 9:15
